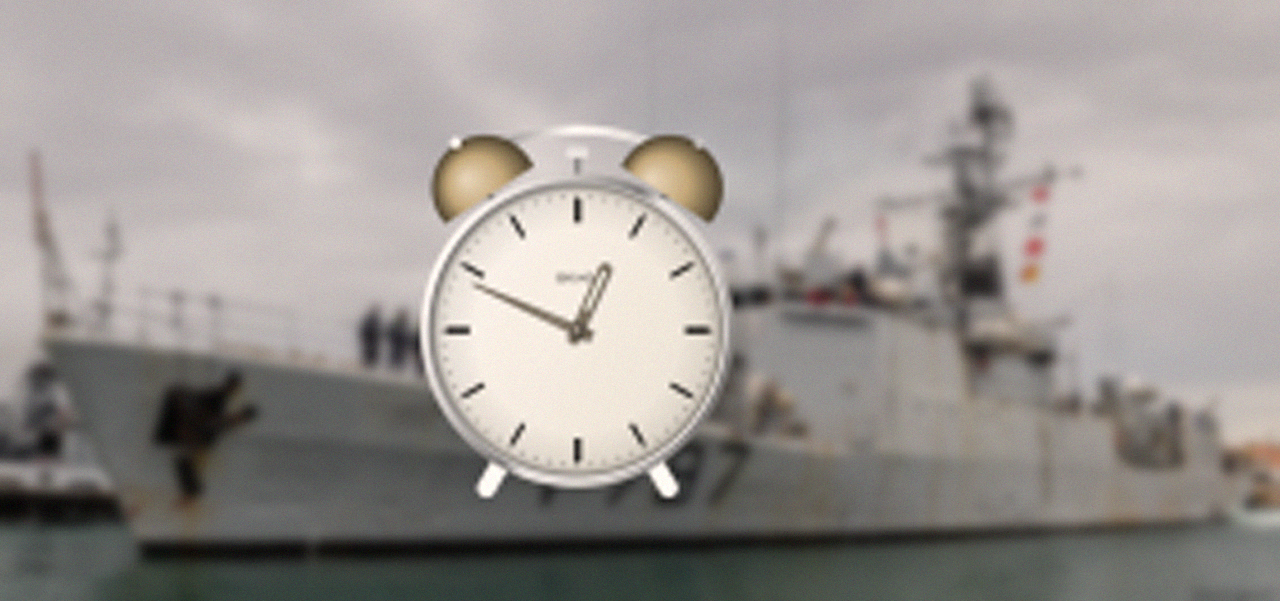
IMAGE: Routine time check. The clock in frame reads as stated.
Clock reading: 12:49
